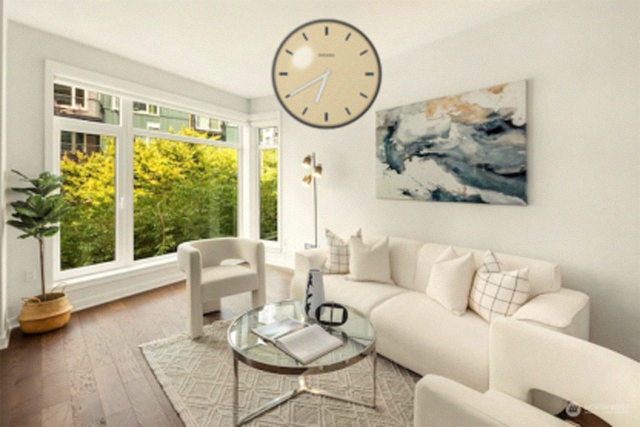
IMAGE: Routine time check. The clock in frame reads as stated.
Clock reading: 6:40
